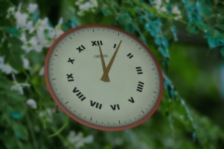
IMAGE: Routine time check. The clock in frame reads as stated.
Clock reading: 12:06
